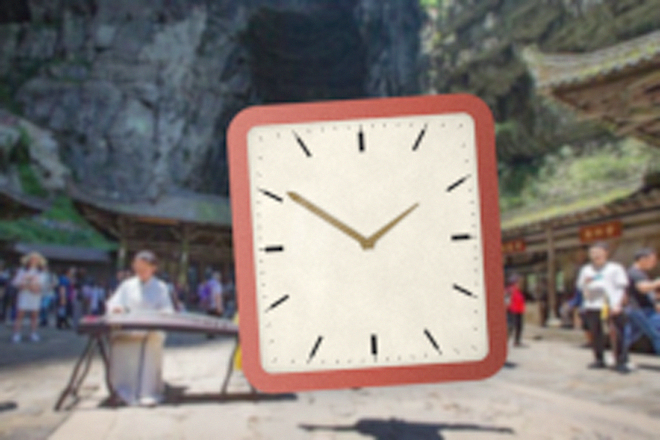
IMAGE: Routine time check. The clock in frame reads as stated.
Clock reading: 1:51
